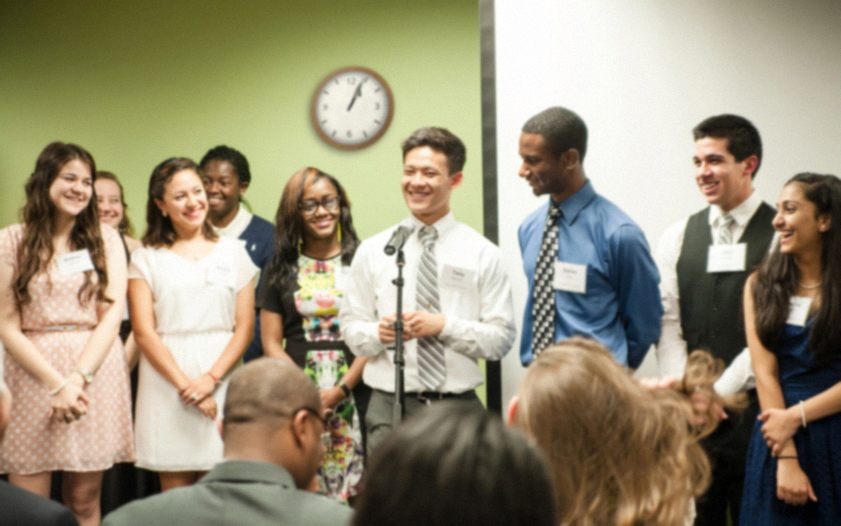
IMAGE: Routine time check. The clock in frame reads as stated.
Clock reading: 1:04
